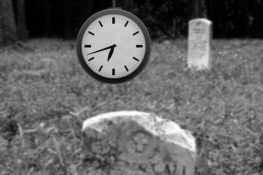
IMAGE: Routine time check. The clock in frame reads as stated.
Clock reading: 6:42
